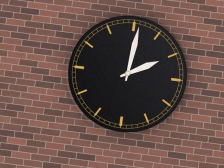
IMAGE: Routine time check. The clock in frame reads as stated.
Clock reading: 2:01
